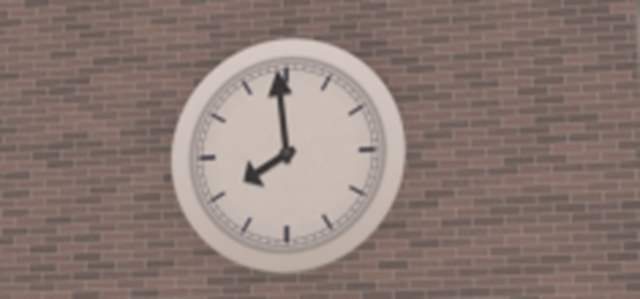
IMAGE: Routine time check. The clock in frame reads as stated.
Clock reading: 7:59
